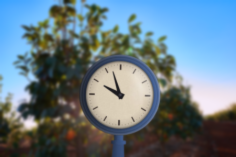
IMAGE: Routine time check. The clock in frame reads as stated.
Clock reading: 9:57
